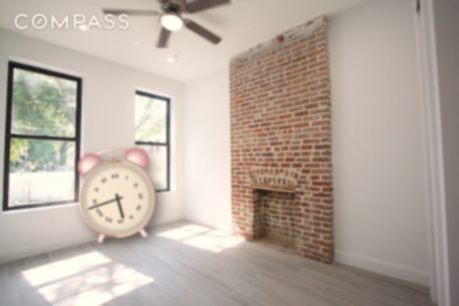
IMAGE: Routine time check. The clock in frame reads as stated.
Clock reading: 5:43
